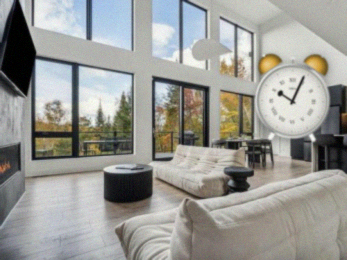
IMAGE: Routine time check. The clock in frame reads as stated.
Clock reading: 10:04
